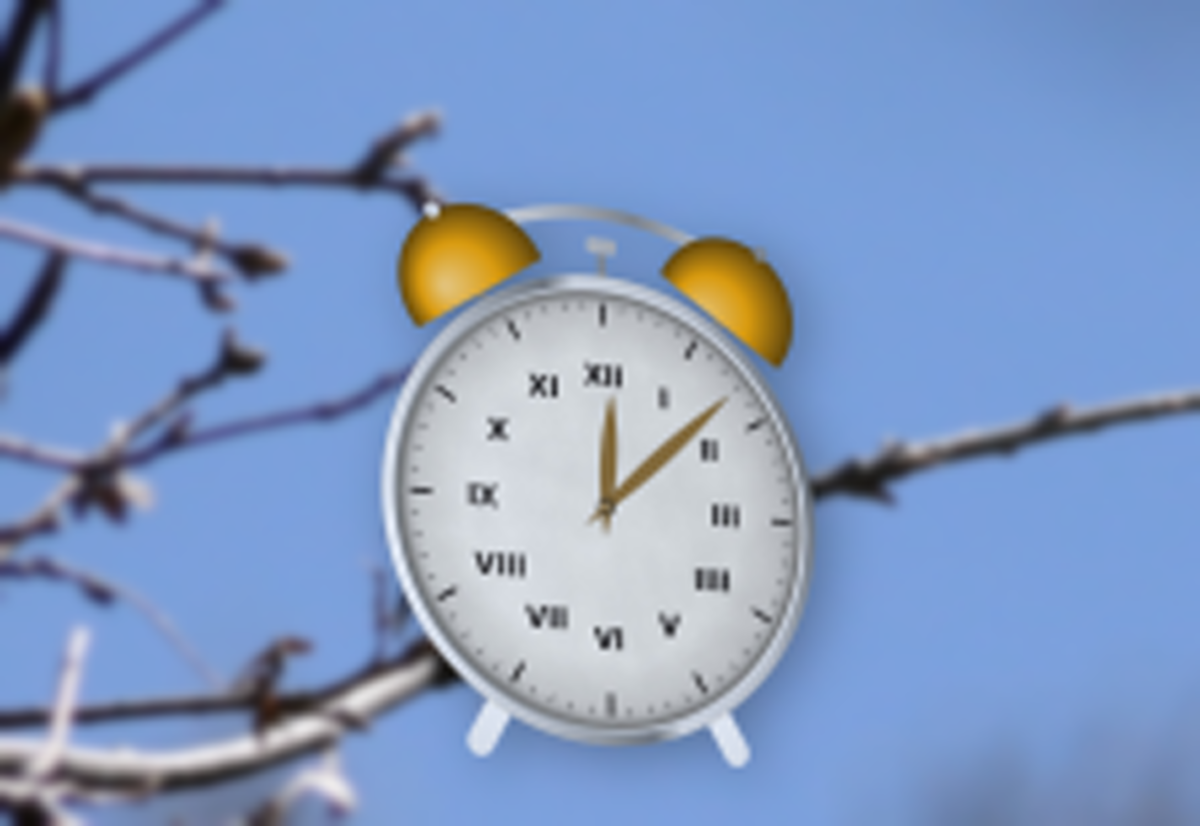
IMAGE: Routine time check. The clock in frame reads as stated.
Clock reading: 12:08
